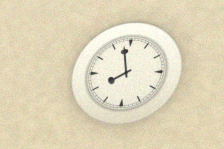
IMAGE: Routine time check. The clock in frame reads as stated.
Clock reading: 7:58
